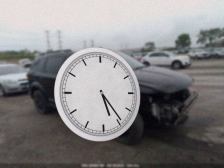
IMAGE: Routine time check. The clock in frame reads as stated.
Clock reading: 5:24
